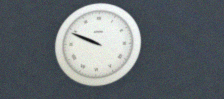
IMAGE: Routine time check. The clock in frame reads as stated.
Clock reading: 9:49
